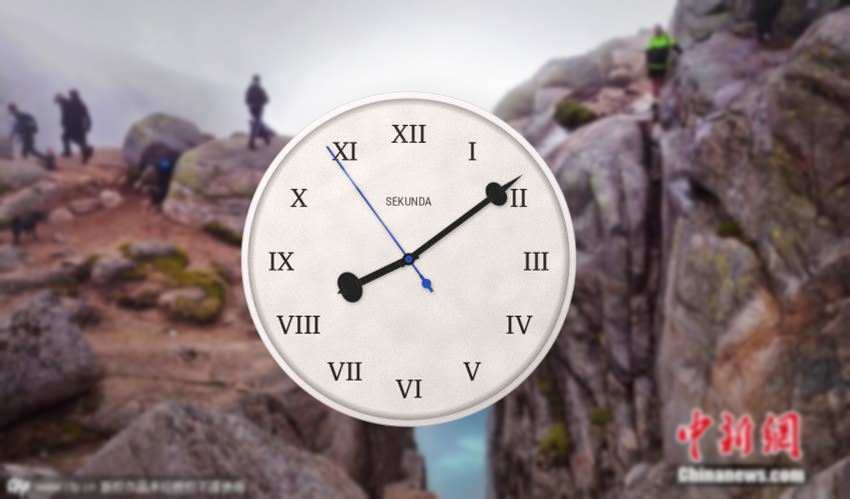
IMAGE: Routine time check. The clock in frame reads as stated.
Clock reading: 8:08:54
